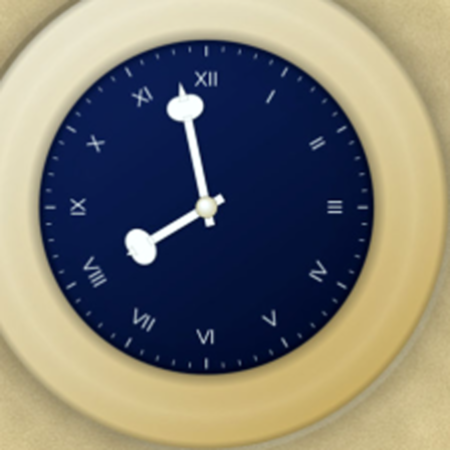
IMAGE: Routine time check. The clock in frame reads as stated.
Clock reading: 7:58
